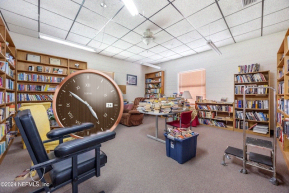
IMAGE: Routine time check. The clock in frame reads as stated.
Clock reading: 4:51
